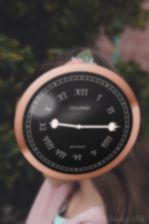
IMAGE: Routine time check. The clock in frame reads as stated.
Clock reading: 9:15
